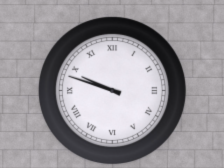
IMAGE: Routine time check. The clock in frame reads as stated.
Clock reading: 9:48
